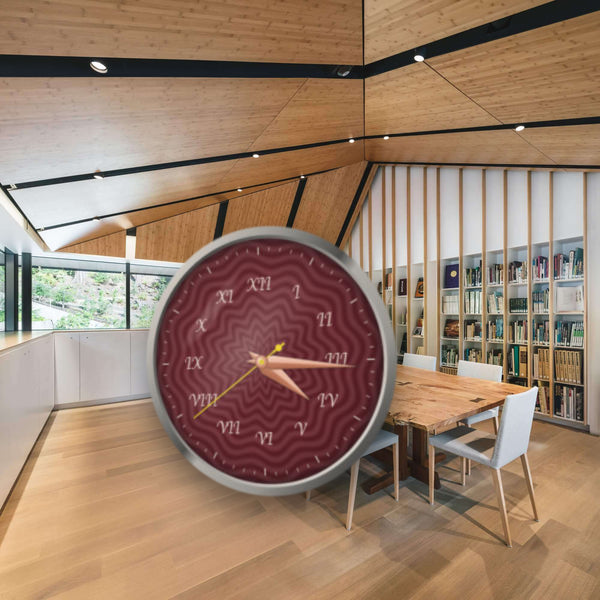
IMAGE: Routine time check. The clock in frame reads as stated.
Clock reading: 4:15:39
